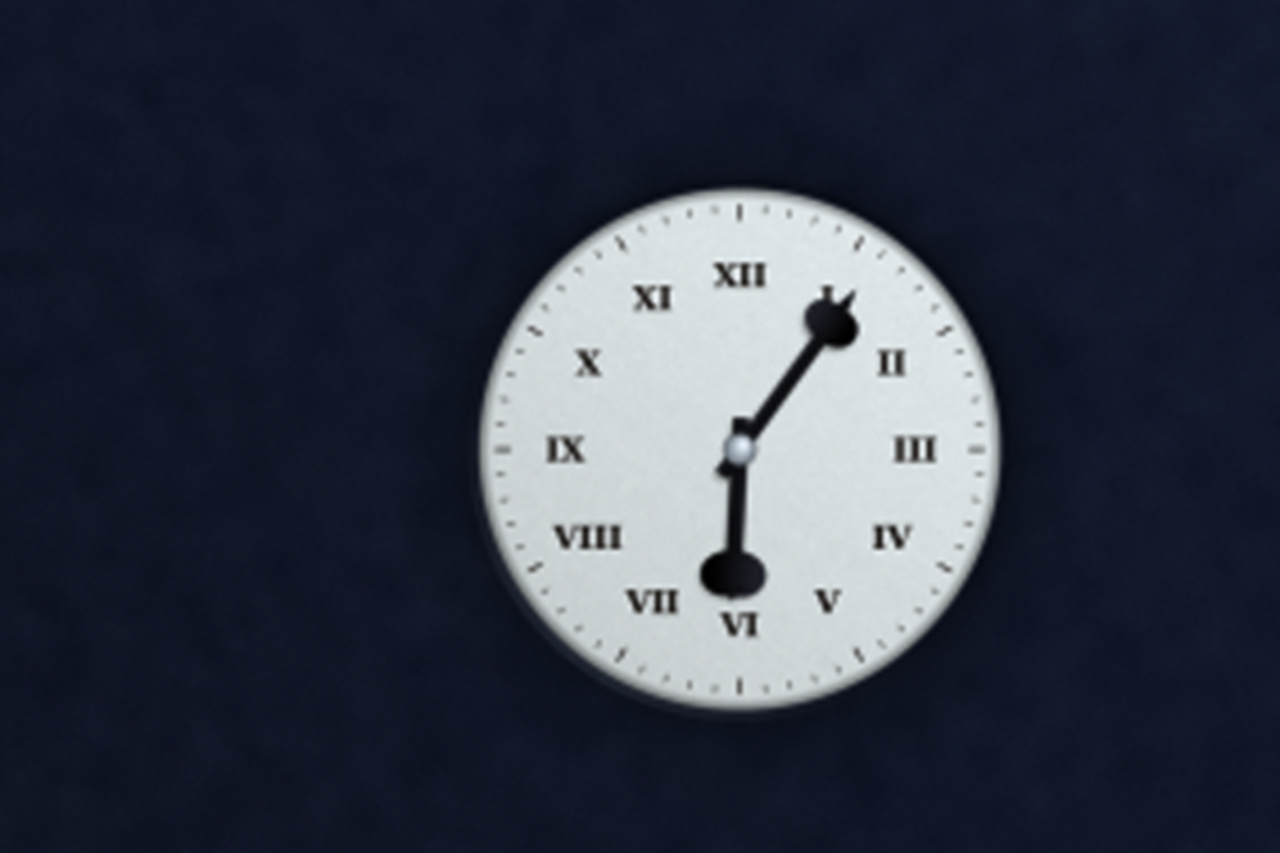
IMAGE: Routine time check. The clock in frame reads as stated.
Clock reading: 6:06
